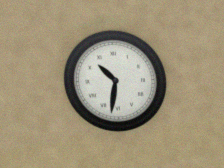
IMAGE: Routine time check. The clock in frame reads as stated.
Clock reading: 10:32
